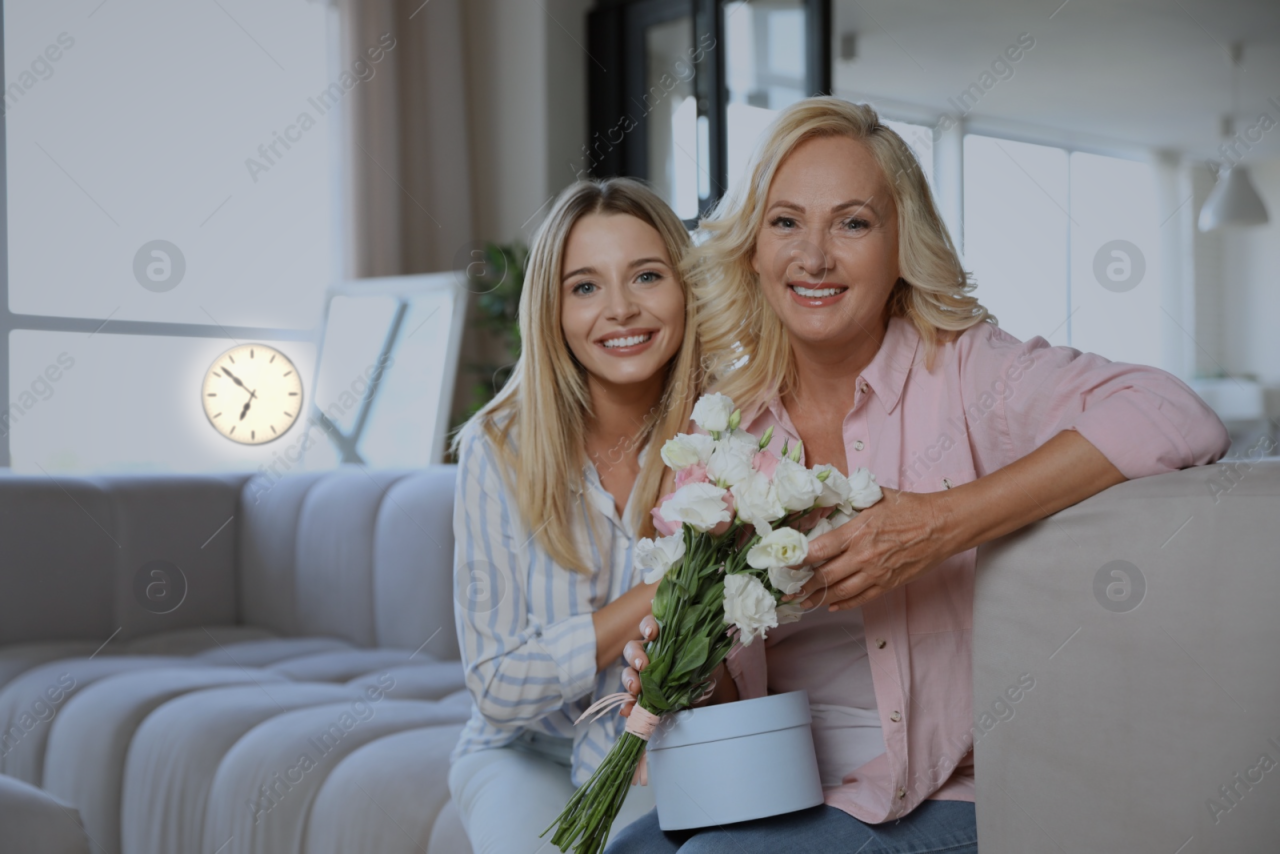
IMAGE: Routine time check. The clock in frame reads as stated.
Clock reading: 6:52
